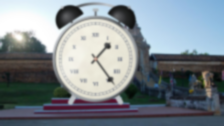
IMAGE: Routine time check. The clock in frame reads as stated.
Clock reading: 1:24
